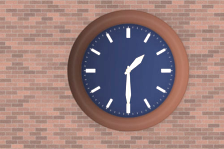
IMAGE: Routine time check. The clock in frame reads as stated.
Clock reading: 1:30
